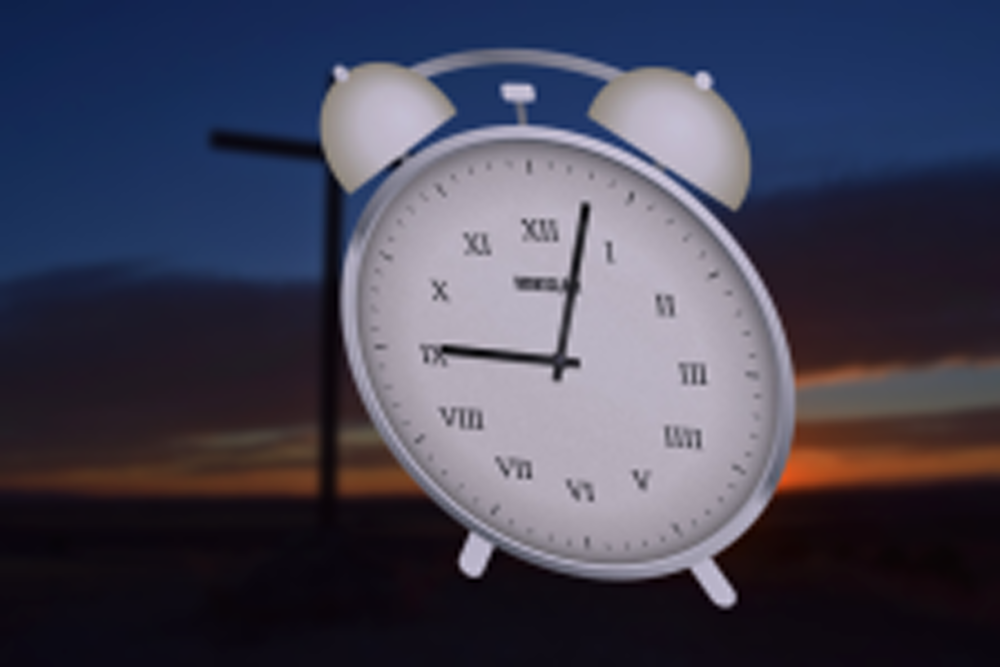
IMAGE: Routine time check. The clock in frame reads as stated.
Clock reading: 9:03
